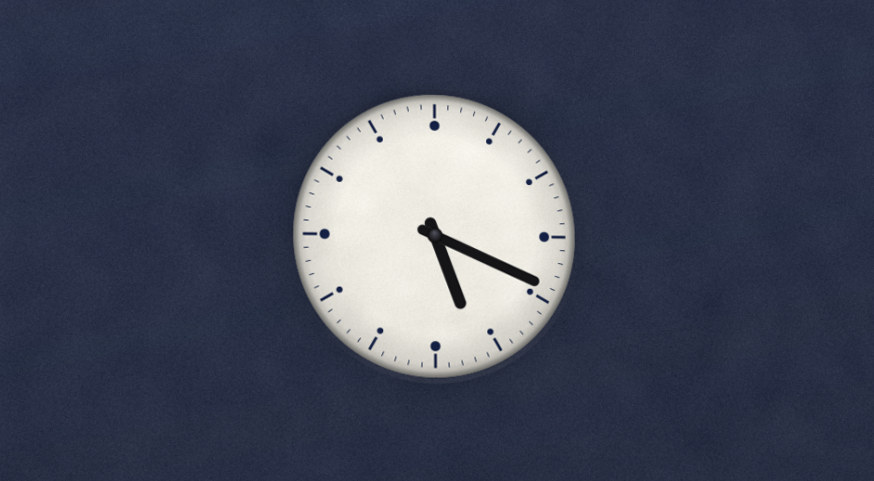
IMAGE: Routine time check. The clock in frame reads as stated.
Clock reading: 5:19
